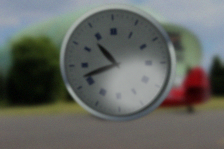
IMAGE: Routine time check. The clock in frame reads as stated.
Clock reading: 10:42
